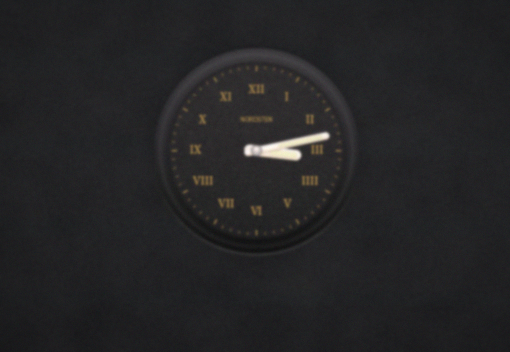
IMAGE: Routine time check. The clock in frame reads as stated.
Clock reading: 3:13
